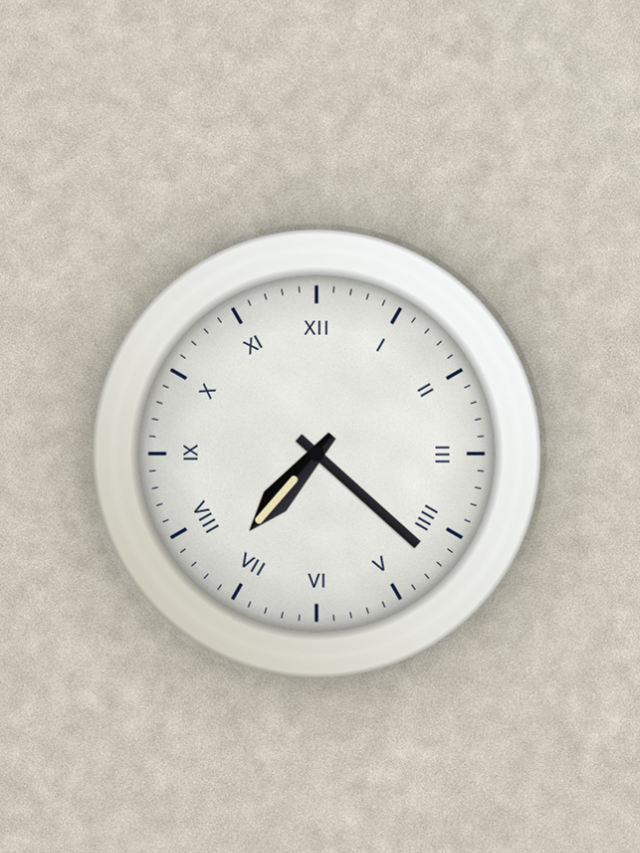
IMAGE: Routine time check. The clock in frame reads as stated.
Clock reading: 7:22
